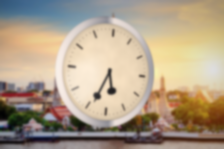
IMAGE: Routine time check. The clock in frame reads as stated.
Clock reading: 5:34
